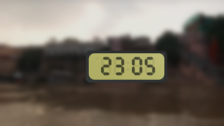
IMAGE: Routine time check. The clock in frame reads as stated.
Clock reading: 23:05
